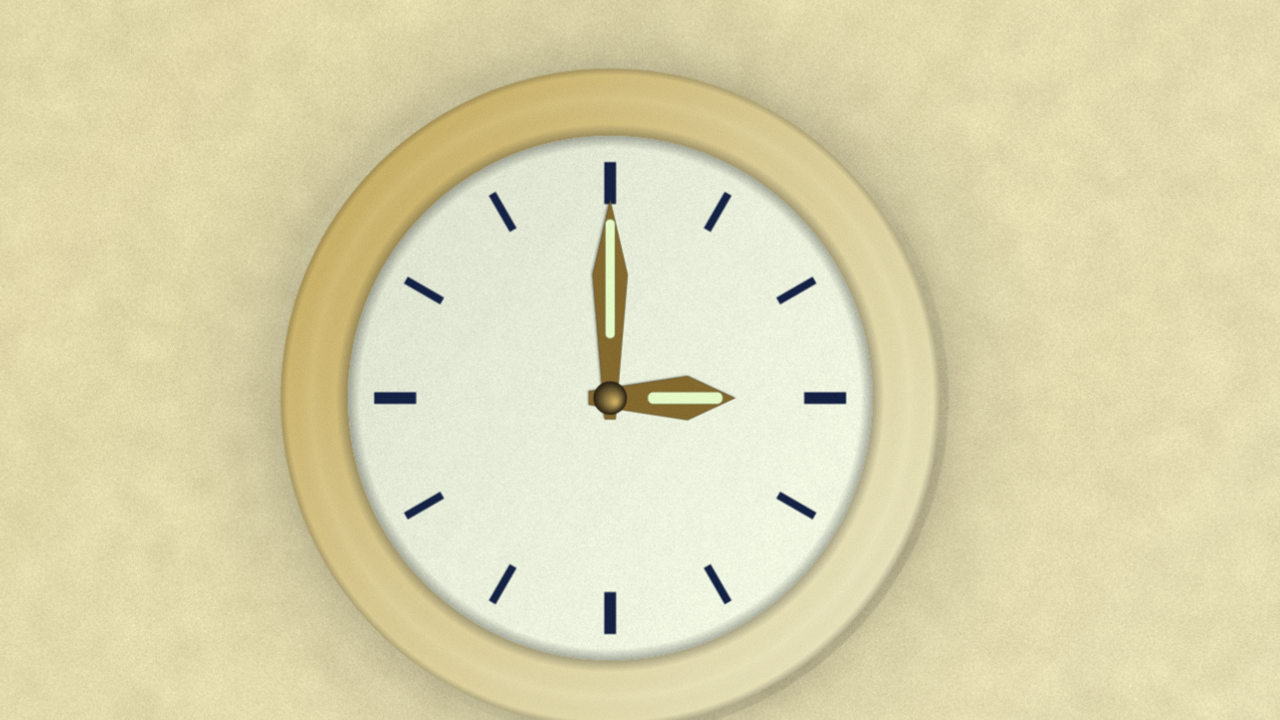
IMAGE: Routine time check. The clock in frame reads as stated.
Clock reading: 3:00
